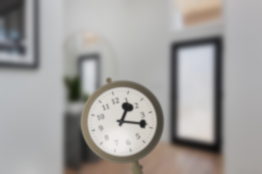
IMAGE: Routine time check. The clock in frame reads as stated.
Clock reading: 1:19
